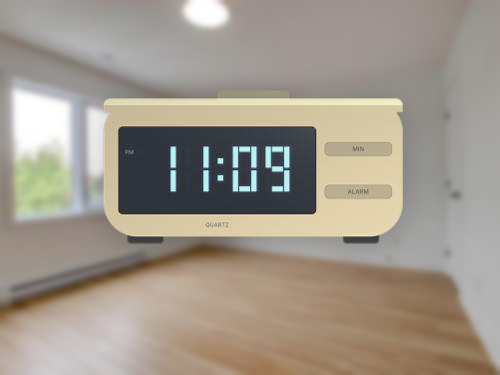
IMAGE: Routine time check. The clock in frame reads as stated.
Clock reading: 11:09
